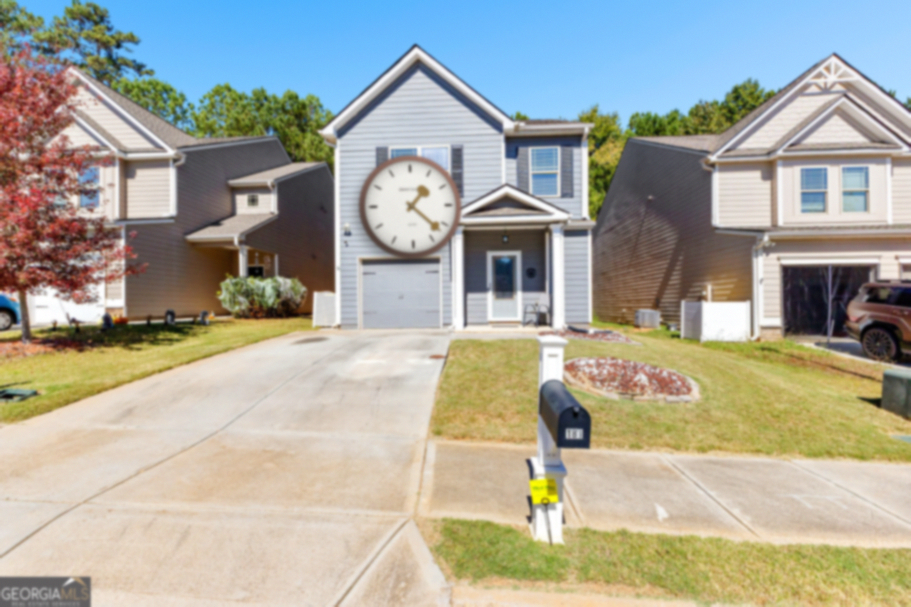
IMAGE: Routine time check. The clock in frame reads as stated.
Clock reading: 1:22
